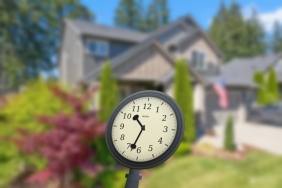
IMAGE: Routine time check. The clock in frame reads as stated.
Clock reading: 10:33
